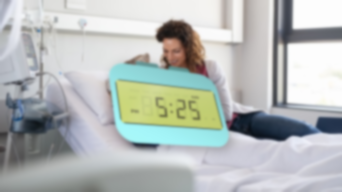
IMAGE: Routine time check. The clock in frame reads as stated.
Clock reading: 5:25
